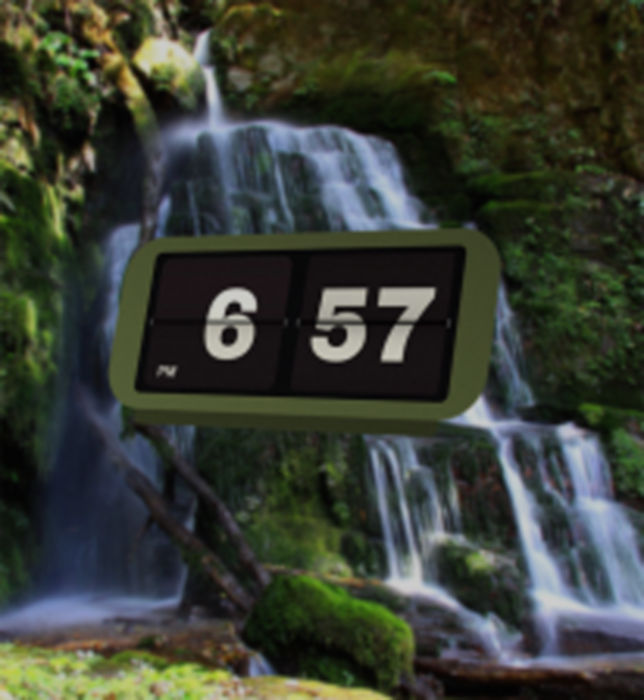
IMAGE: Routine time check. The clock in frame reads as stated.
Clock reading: 6:57
